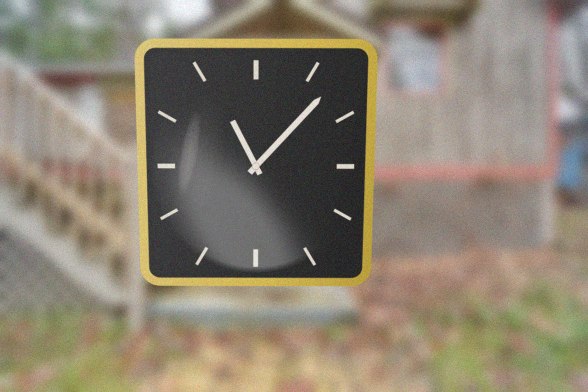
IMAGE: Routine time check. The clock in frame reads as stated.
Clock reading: 11:07
